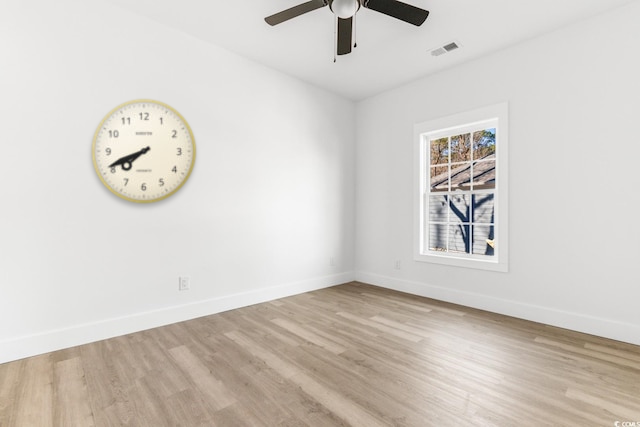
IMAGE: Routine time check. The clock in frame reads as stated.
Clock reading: 7:41
